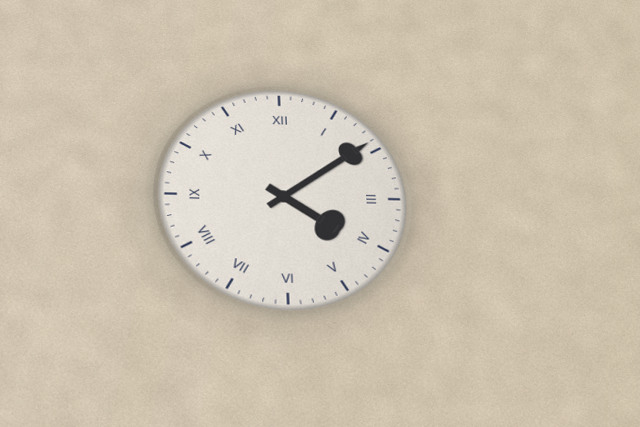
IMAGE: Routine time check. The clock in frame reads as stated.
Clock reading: 4:09
